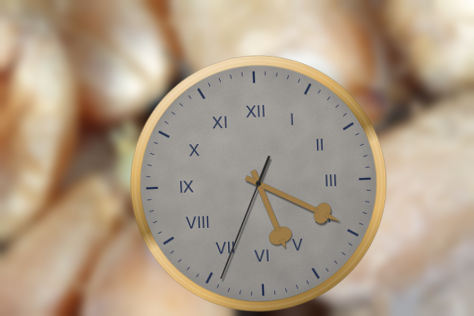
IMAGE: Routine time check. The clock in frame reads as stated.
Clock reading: 5:19:34
